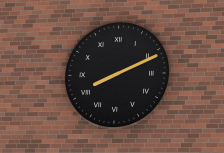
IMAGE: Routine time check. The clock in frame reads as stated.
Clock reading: 8:11
